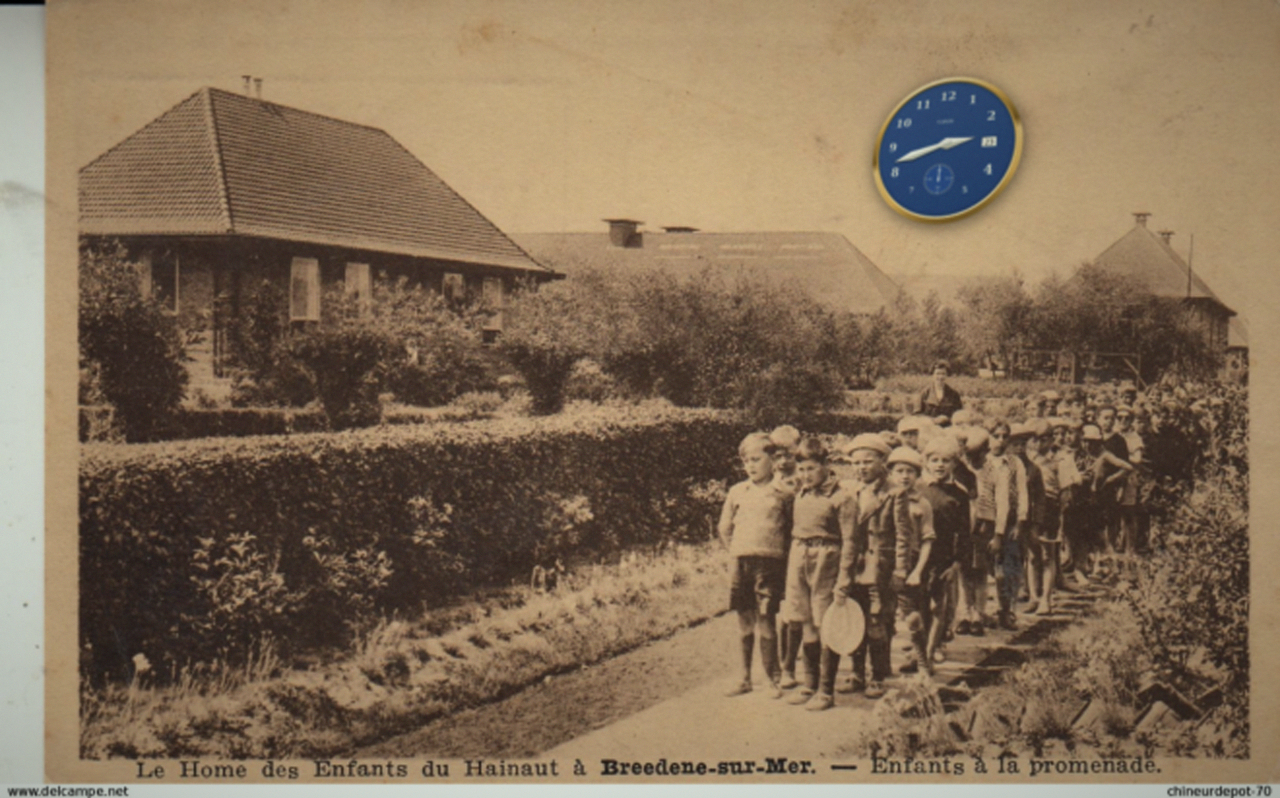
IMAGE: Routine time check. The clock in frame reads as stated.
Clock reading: 2:42
